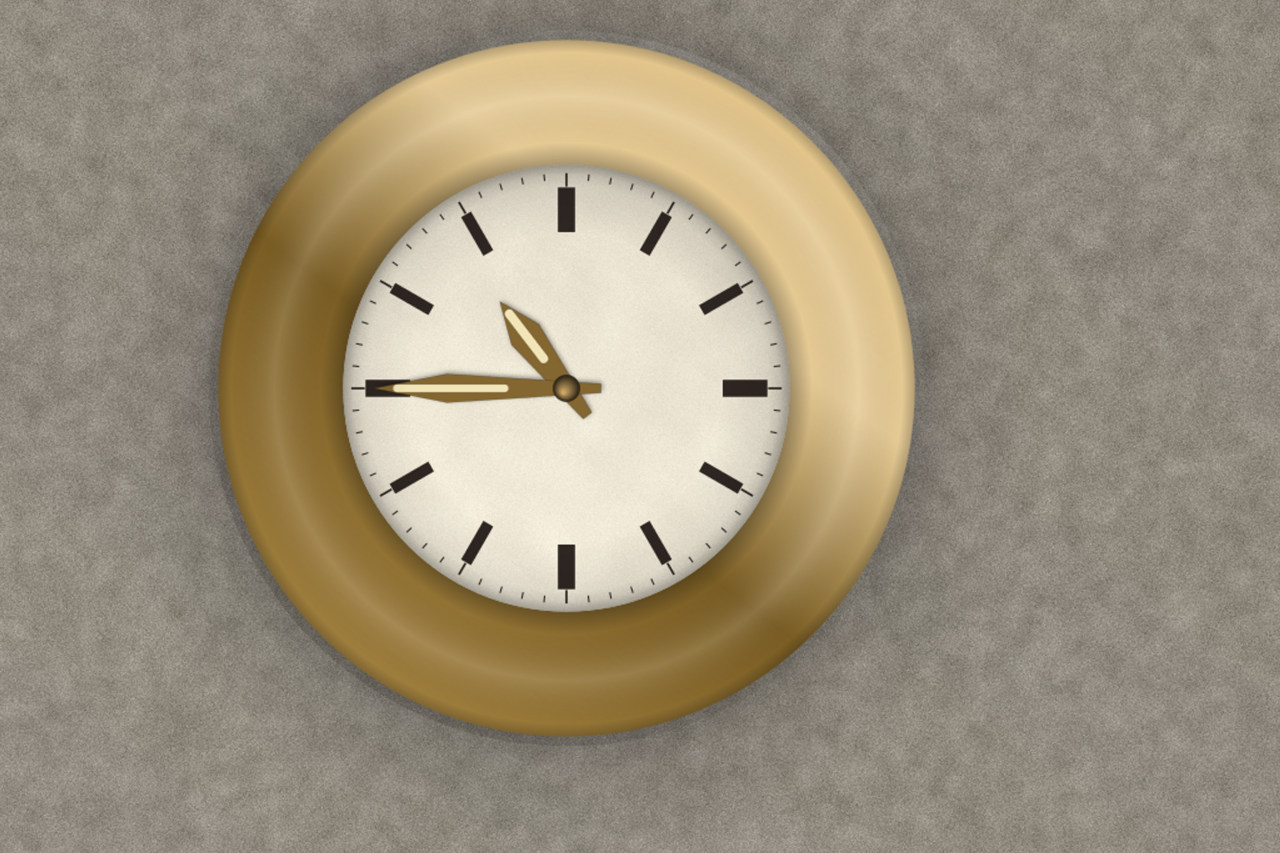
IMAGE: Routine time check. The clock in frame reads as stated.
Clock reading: 10:45
